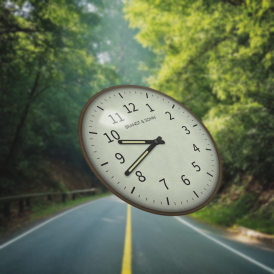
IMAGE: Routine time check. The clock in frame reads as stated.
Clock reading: 9:42
